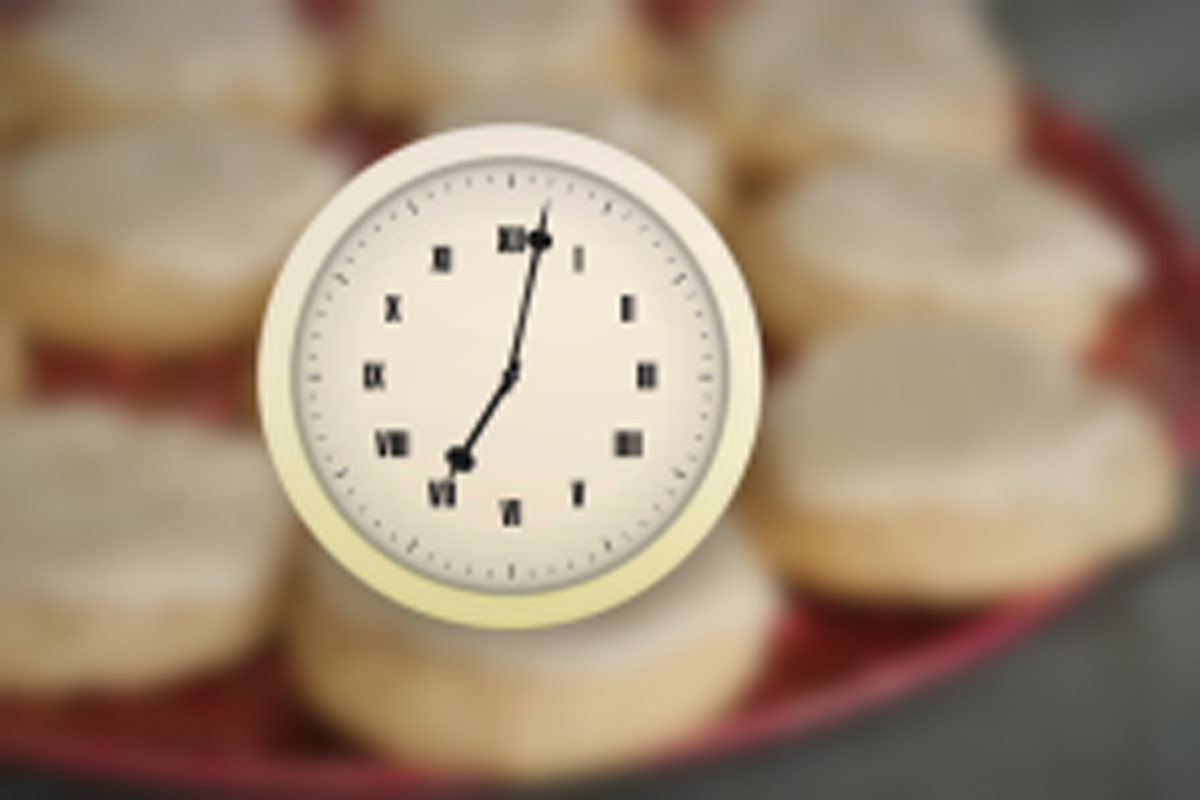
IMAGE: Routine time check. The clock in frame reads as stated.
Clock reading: 7:02
